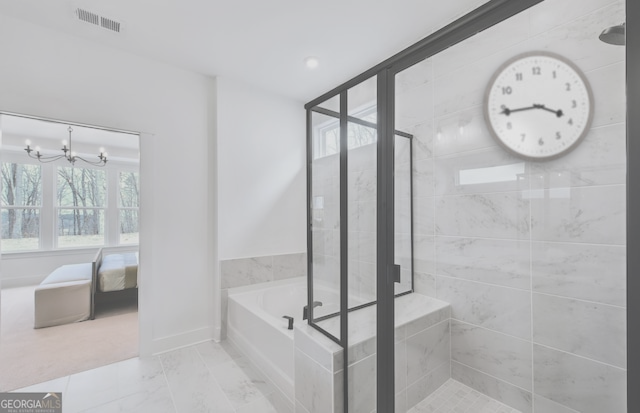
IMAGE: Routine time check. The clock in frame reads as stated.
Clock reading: 3:44
